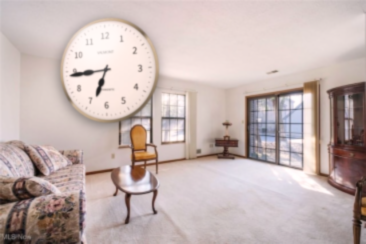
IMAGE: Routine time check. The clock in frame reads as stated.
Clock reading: 6:44
